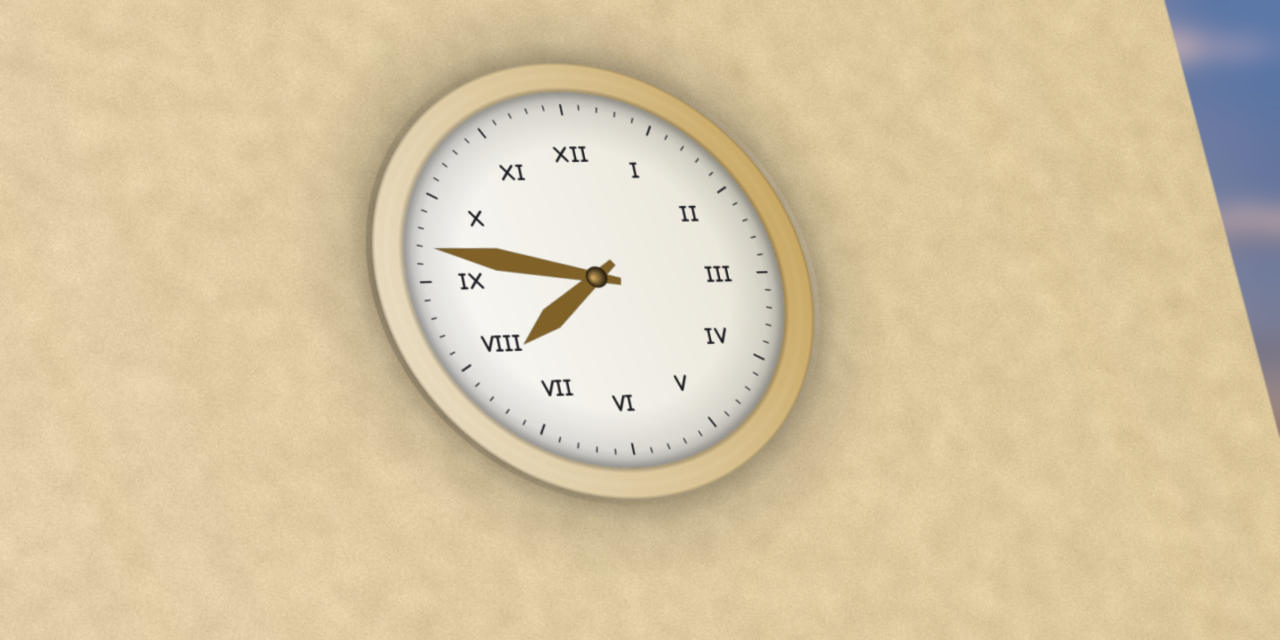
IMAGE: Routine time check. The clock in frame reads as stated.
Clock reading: 7:47
